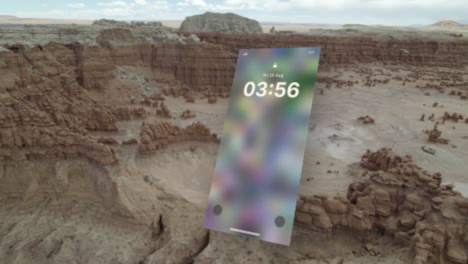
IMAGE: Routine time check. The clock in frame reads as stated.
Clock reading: 3:56
